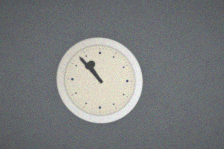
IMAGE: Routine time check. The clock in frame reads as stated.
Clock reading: 10:53
